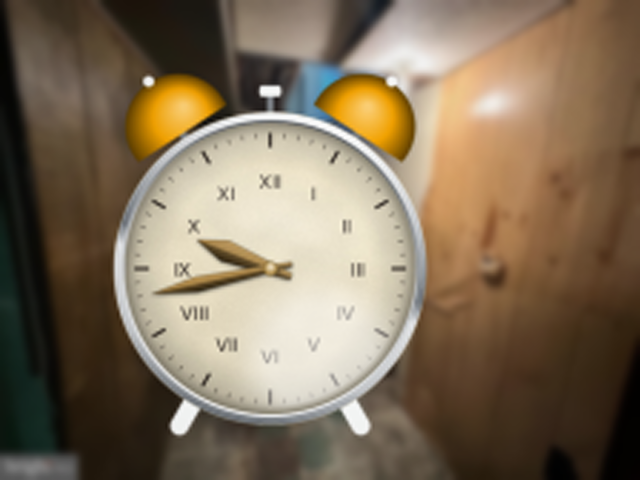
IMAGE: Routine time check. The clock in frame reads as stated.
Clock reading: 9:43
